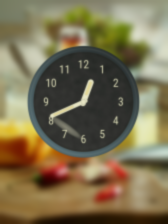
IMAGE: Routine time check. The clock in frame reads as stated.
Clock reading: 12:41
